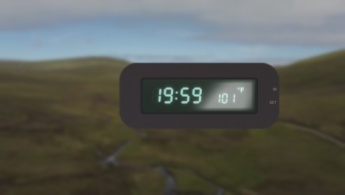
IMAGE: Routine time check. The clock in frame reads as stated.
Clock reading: 19:59
